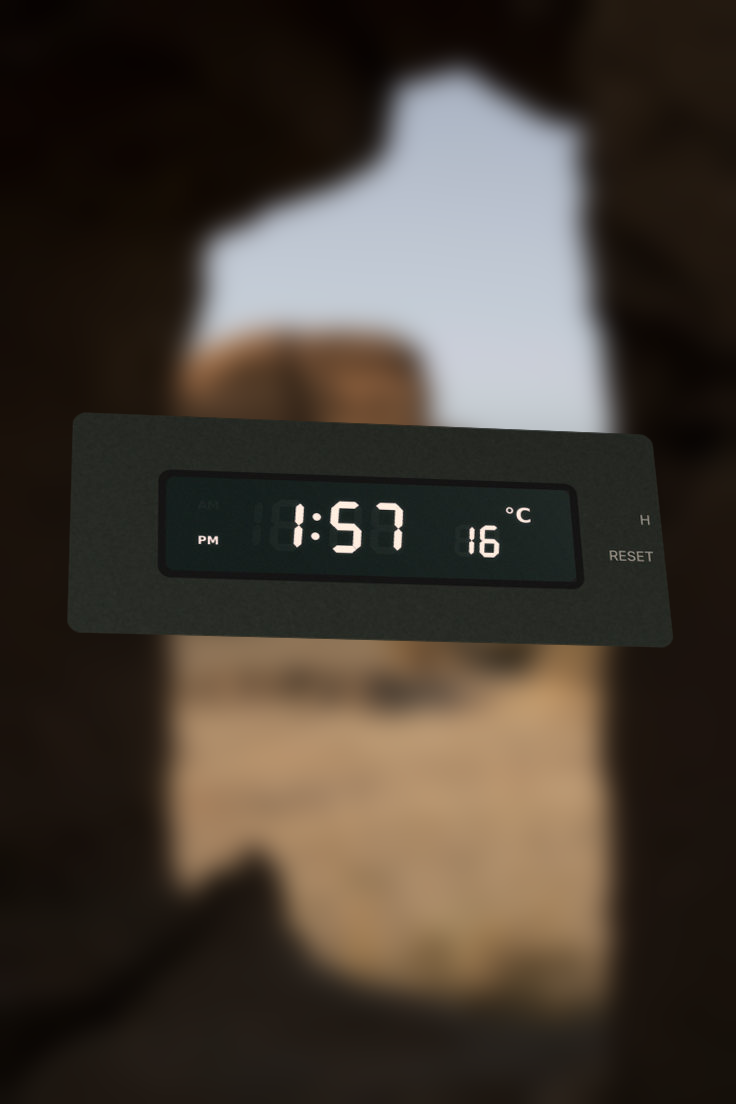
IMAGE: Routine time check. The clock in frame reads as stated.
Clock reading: 1:57
